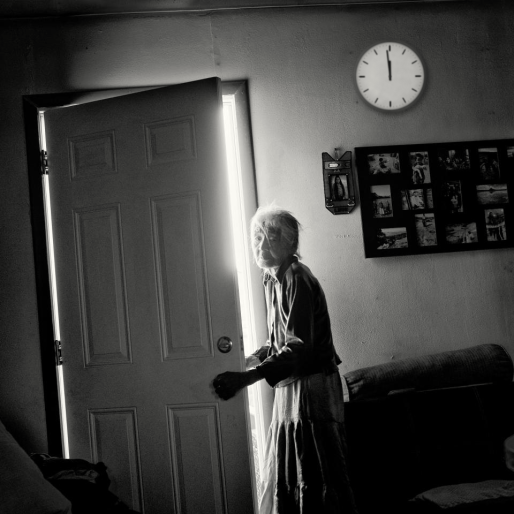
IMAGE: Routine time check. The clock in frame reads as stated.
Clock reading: 11:59
